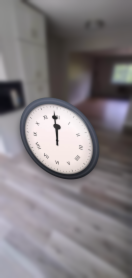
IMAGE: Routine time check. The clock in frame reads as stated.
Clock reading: 11:59
